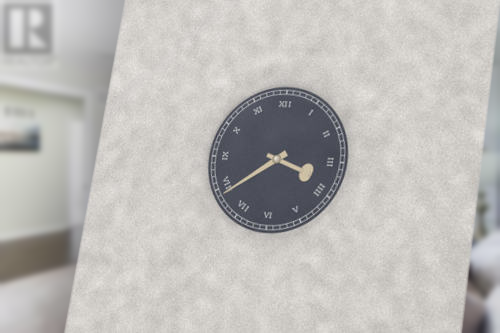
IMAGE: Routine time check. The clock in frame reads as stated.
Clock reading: 3:39
